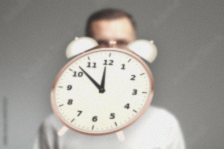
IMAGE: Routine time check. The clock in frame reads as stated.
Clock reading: 11:52
